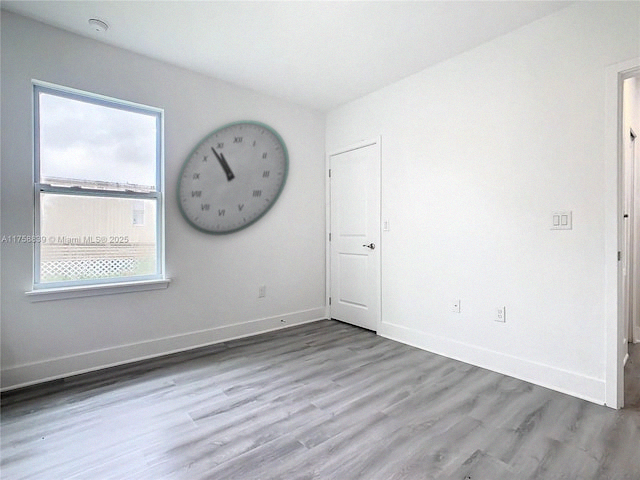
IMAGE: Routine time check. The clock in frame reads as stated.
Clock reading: 10:53
